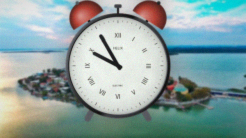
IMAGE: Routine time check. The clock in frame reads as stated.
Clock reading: 9:55
